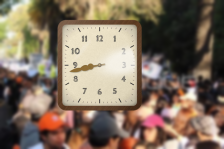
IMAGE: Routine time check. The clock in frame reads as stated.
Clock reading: 8:43
